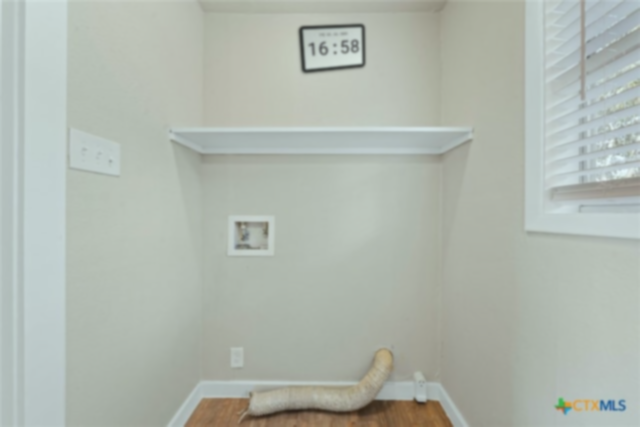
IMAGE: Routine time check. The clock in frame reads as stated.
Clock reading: 16:58
